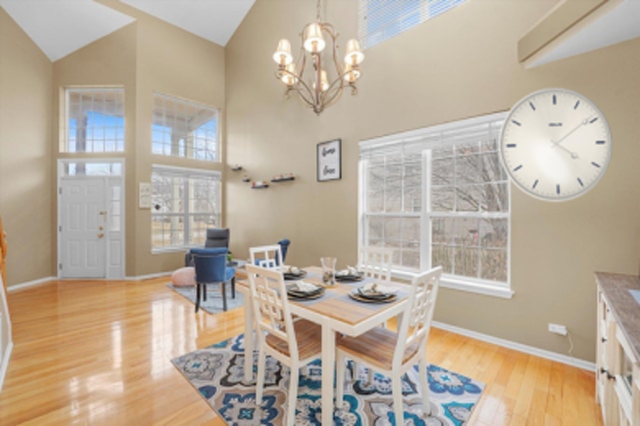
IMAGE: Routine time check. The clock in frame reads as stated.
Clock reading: 4:09
